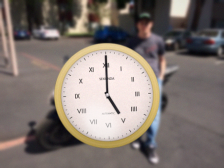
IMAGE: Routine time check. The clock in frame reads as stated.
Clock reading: 5:00
